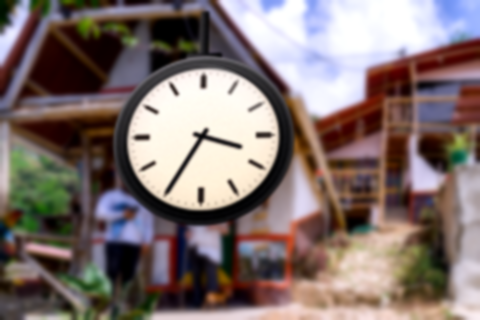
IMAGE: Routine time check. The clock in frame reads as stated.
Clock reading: 3:35
